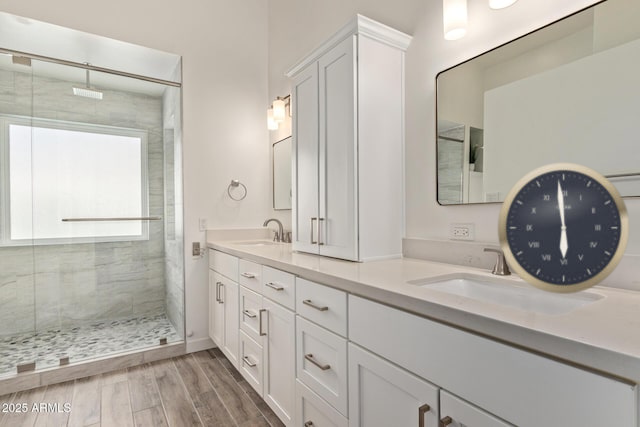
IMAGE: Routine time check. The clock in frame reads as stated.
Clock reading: 5:59
